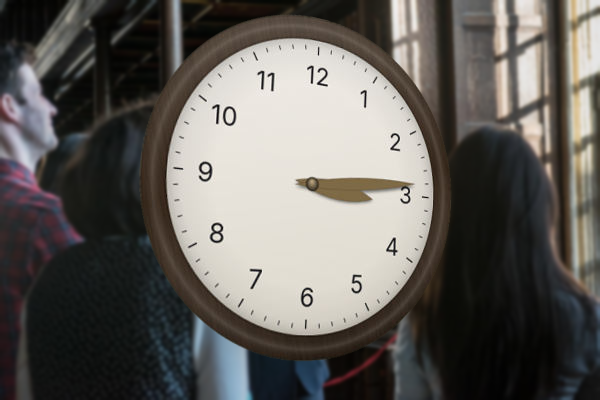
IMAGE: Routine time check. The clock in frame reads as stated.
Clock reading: 3:14
